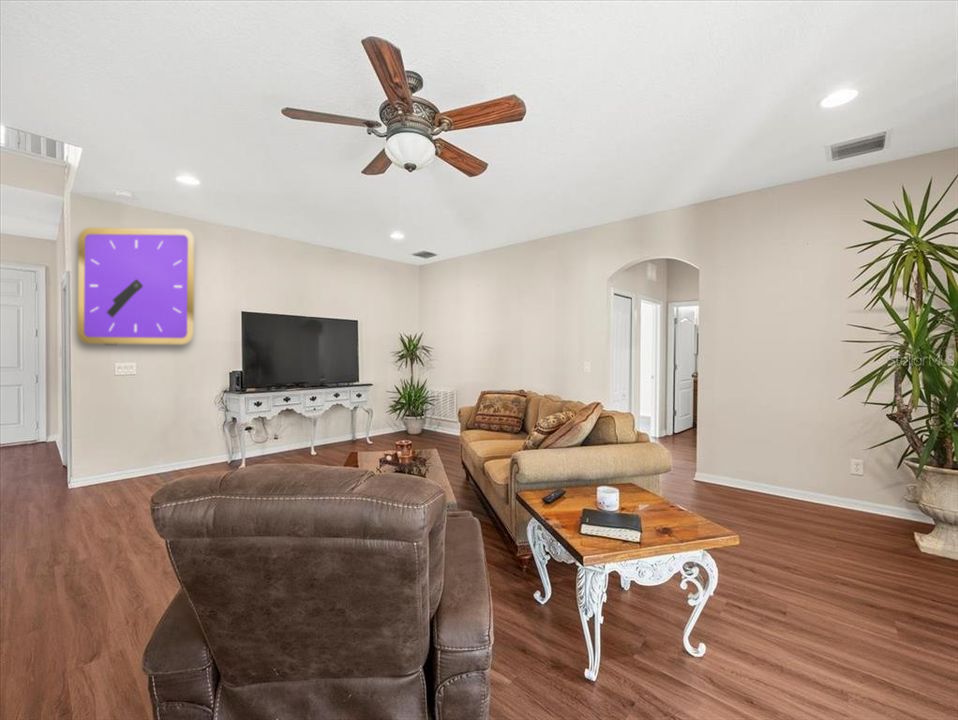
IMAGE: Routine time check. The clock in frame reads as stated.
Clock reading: 7:37
